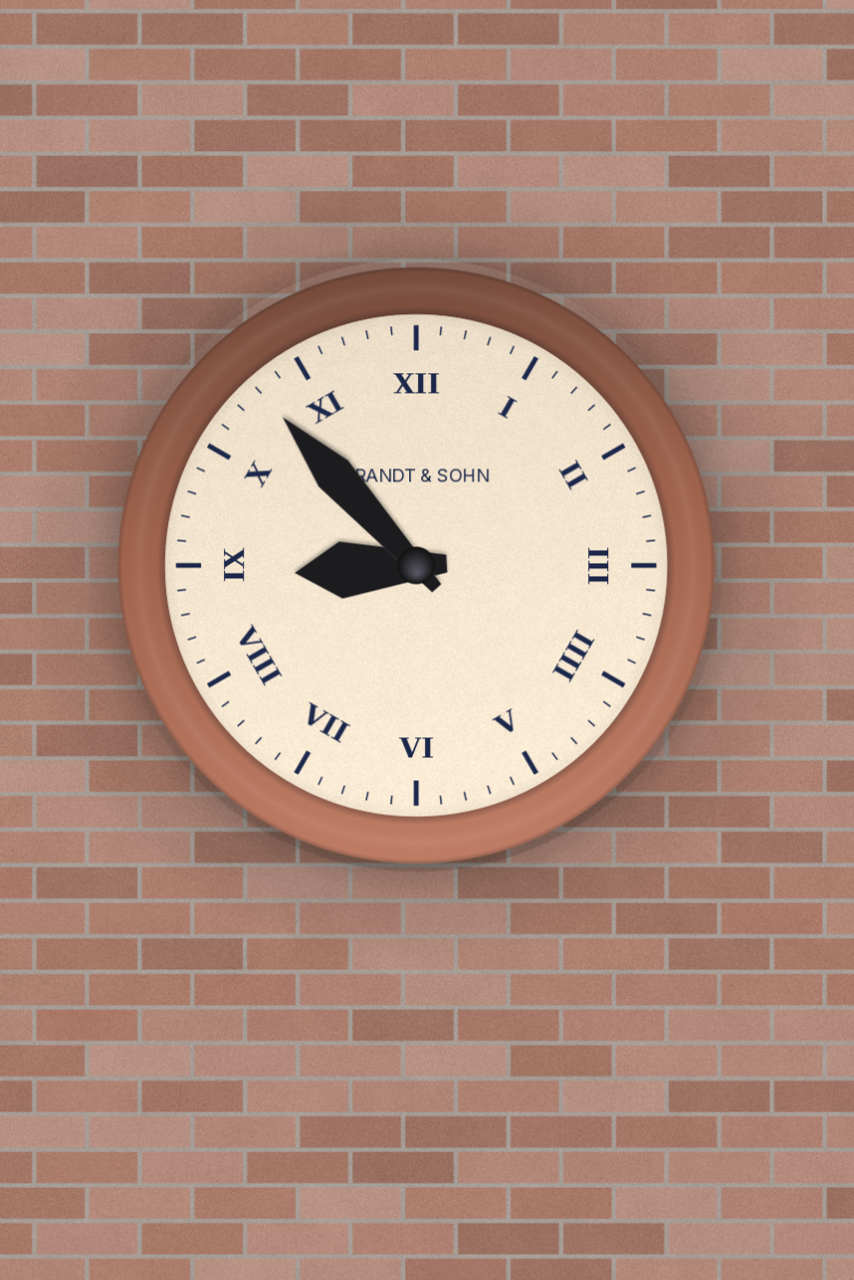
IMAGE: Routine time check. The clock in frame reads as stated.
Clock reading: 8:53
